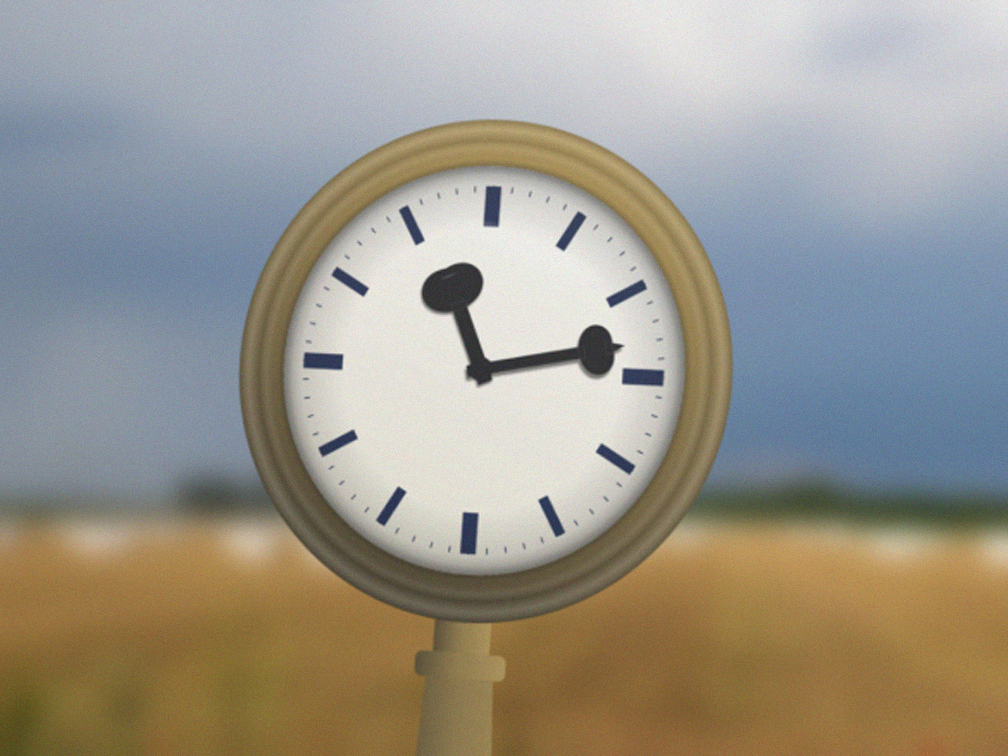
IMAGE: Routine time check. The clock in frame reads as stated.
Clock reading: 11:13
